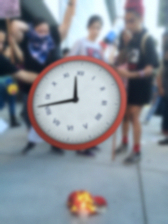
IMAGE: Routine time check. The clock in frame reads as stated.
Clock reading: 11:42
